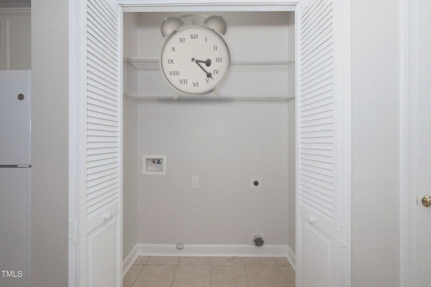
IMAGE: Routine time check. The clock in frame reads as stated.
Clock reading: 3:23
